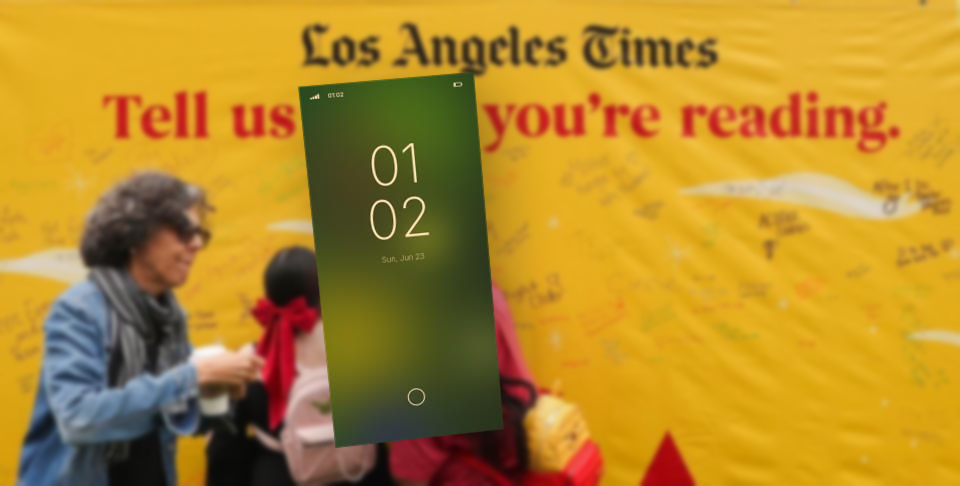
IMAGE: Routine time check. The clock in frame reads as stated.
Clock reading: 1:02
